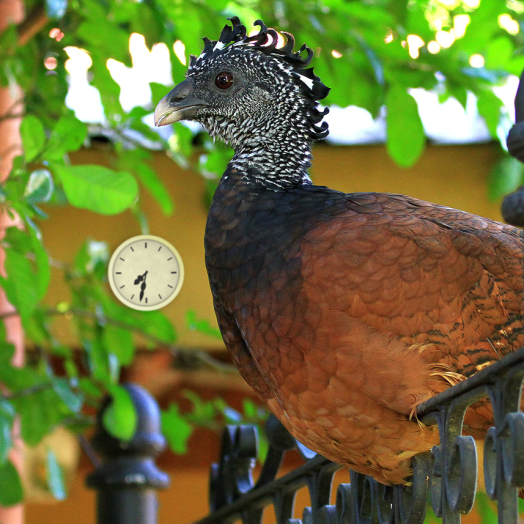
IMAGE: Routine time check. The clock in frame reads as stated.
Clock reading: 7:32
